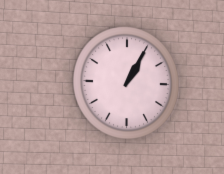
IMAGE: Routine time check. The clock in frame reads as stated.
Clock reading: 1:05
